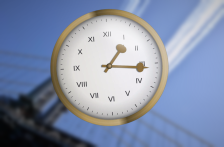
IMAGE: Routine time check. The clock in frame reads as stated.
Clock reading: 1:16
